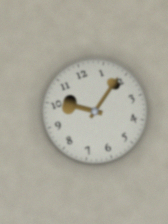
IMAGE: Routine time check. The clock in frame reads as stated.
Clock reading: 10:09
